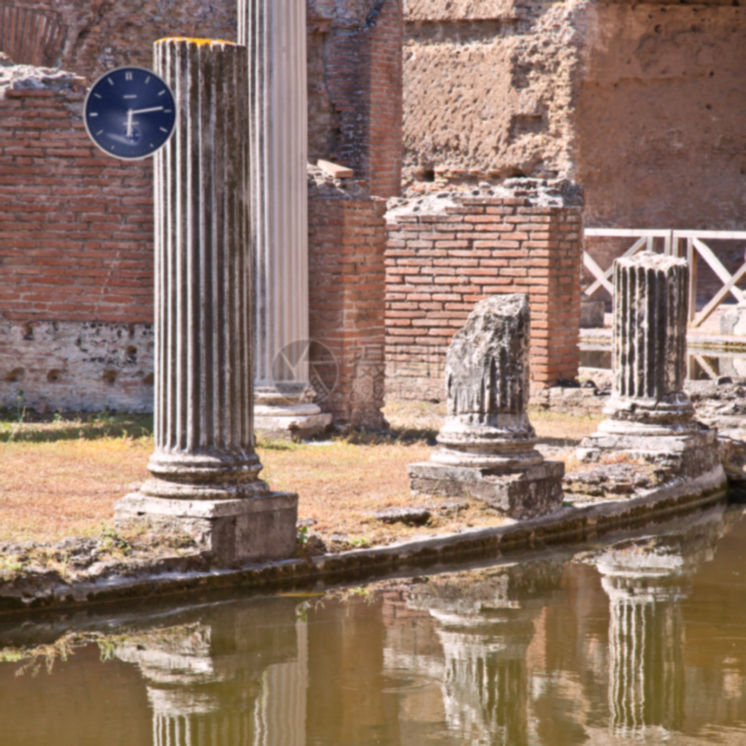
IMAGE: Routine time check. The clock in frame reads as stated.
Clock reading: 6:14
